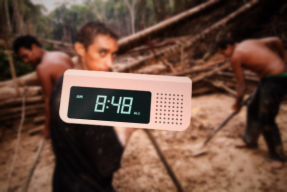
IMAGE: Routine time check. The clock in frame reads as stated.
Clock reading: 8:48
